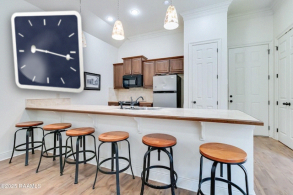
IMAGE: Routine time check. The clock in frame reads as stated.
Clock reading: 9:17
